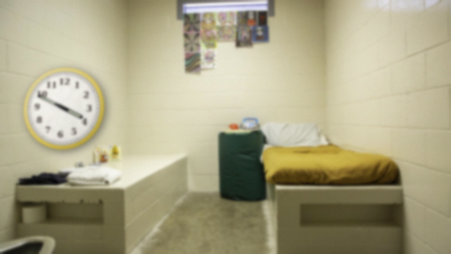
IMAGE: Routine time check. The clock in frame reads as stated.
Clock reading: 3:49
